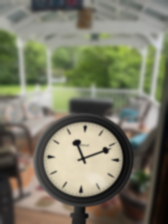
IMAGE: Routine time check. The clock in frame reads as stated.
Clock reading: 11:11
